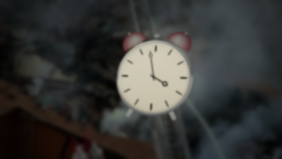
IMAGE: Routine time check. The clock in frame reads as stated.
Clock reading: 3:58
